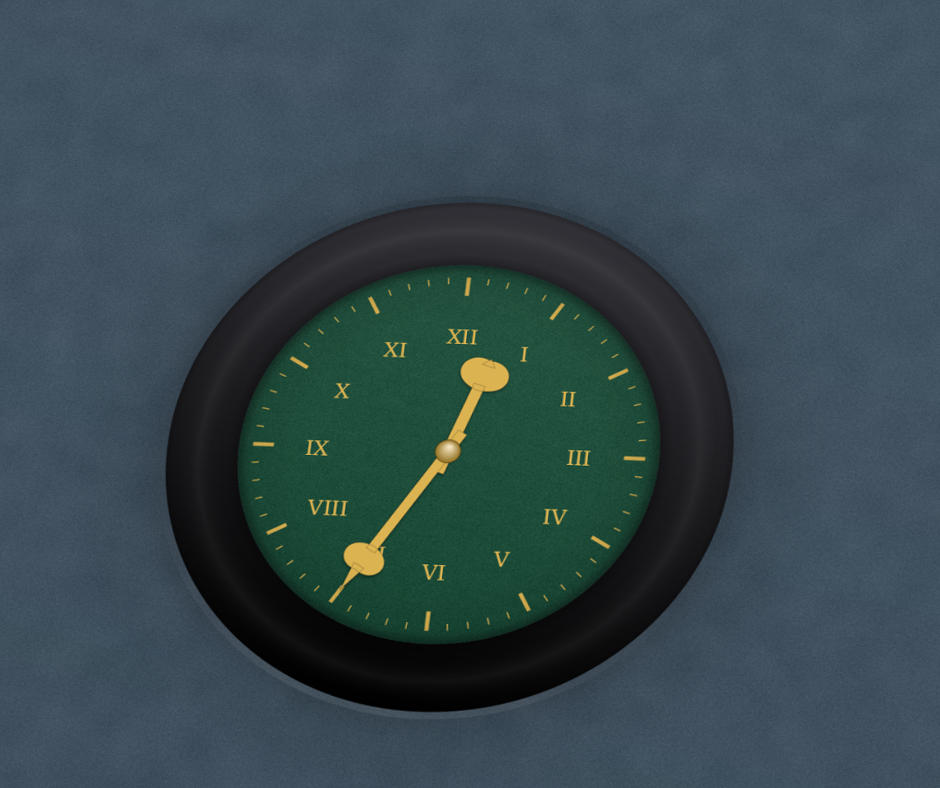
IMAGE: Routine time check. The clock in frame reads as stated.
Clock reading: 12:35
